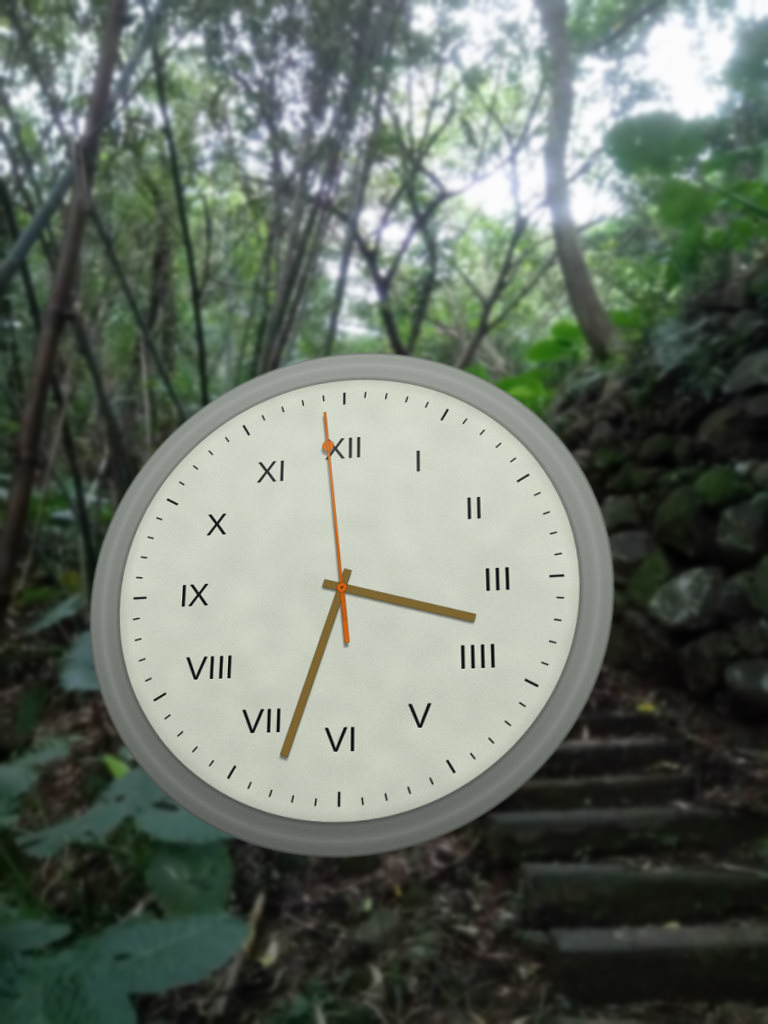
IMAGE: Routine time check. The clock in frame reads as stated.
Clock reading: 3:32:59
